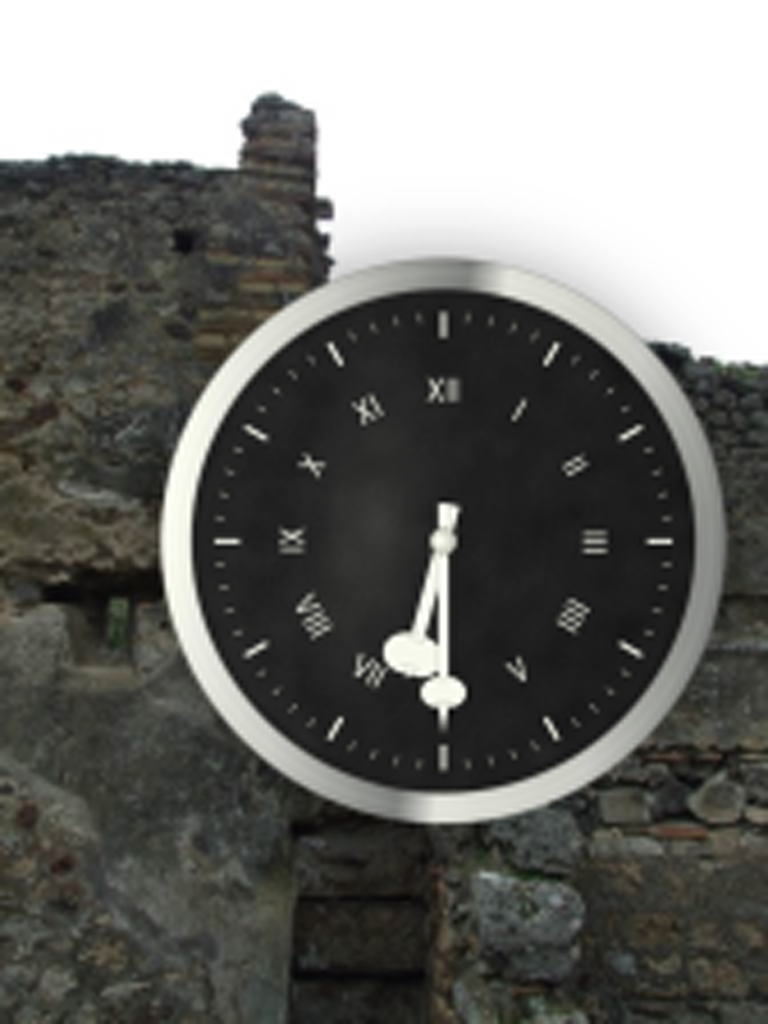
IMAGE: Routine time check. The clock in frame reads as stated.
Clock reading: 6:30
